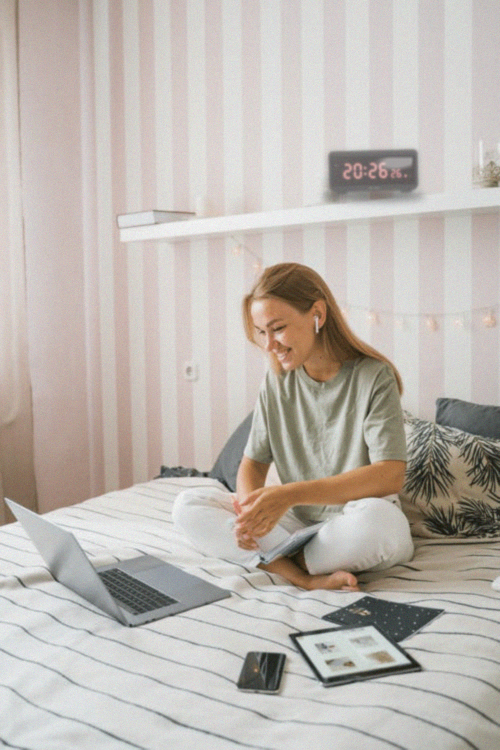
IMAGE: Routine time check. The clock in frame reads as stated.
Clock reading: 20:26
